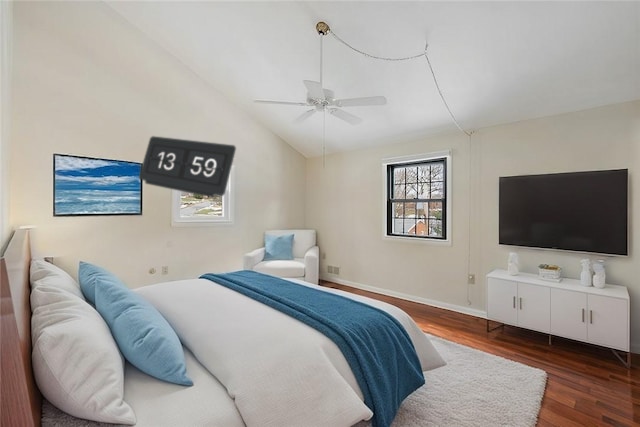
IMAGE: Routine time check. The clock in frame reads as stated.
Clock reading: 13:59
